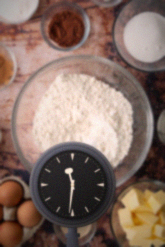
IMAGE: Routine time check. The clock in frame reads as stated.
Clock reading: 11:31
